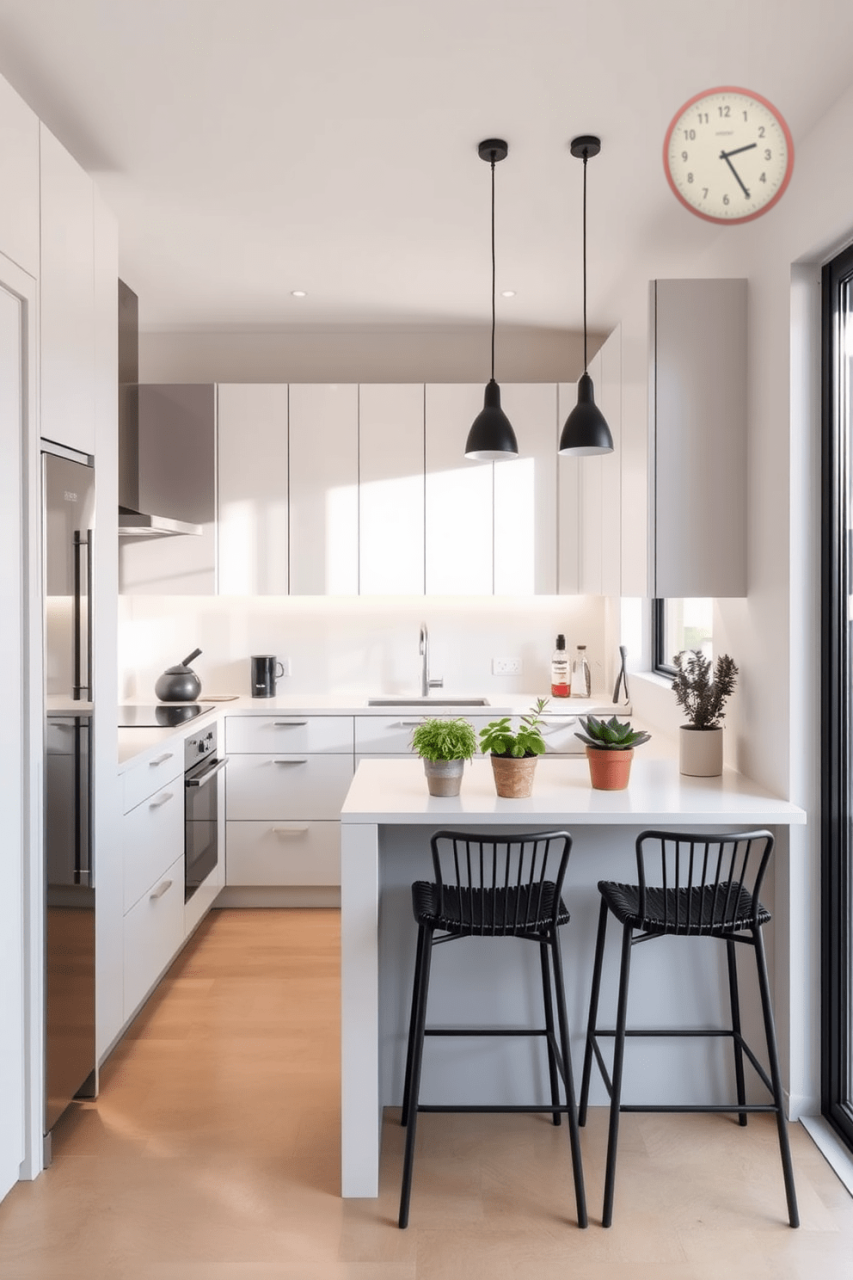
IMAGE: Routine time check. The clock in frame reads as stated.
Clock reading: 2:25
